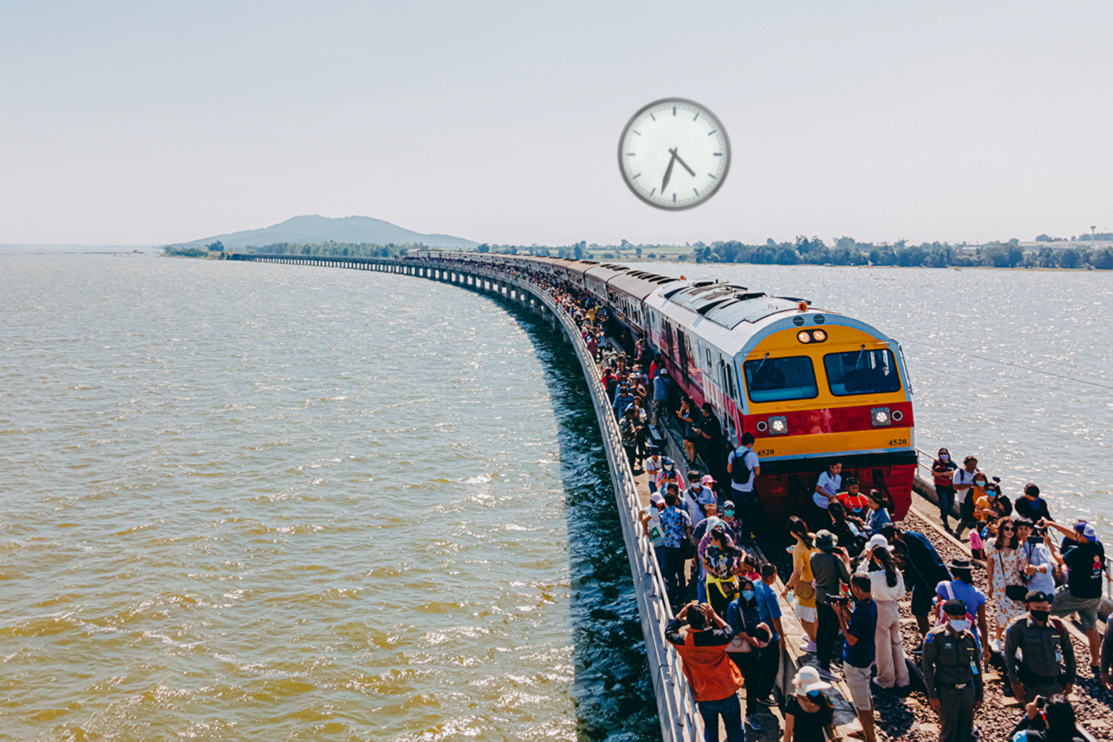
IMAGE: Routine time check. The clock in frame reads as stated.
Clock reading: 4:33
